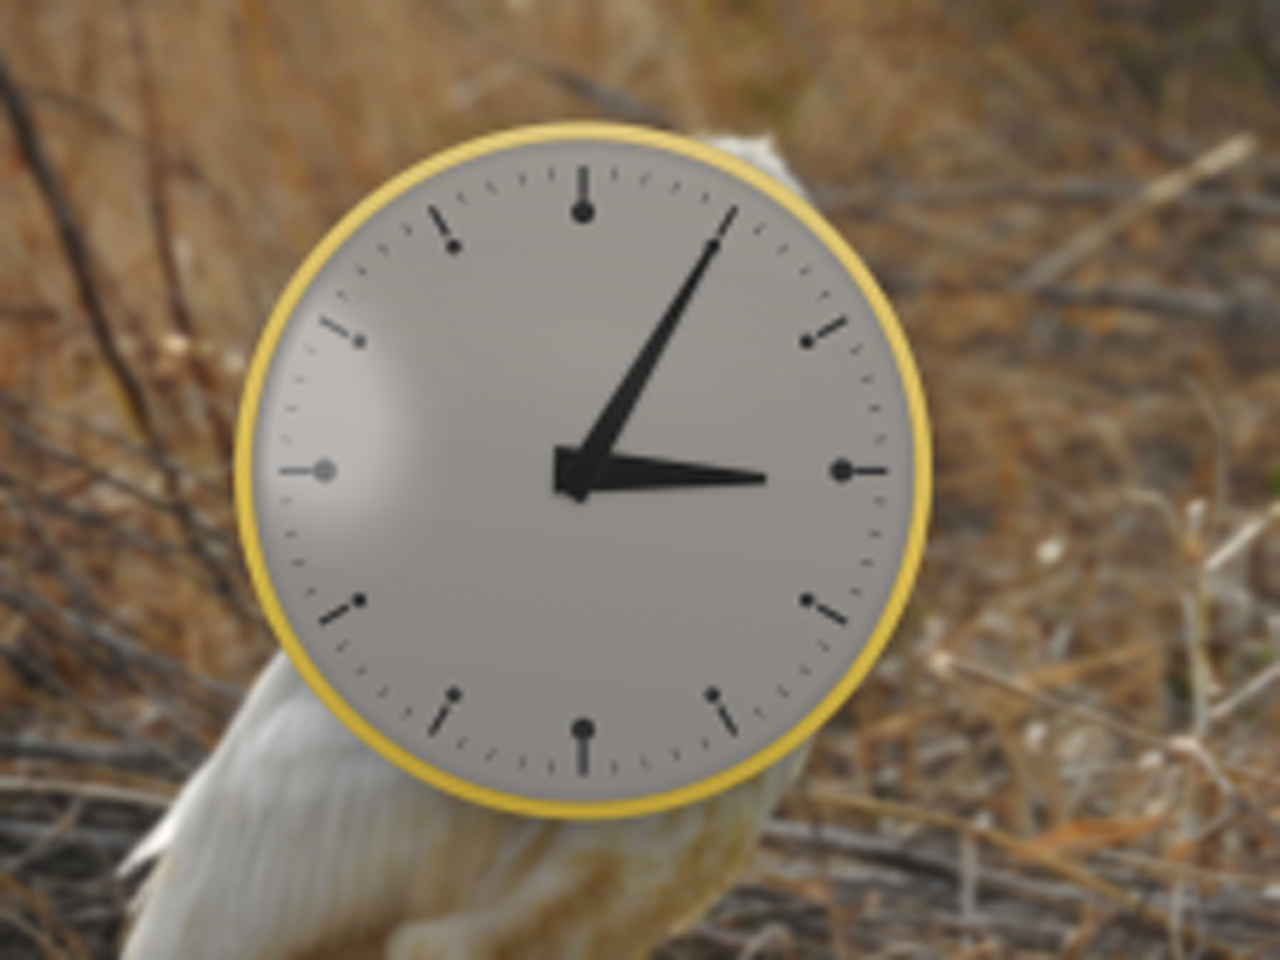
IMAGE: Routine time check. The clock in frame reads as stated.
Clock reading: 3:05
